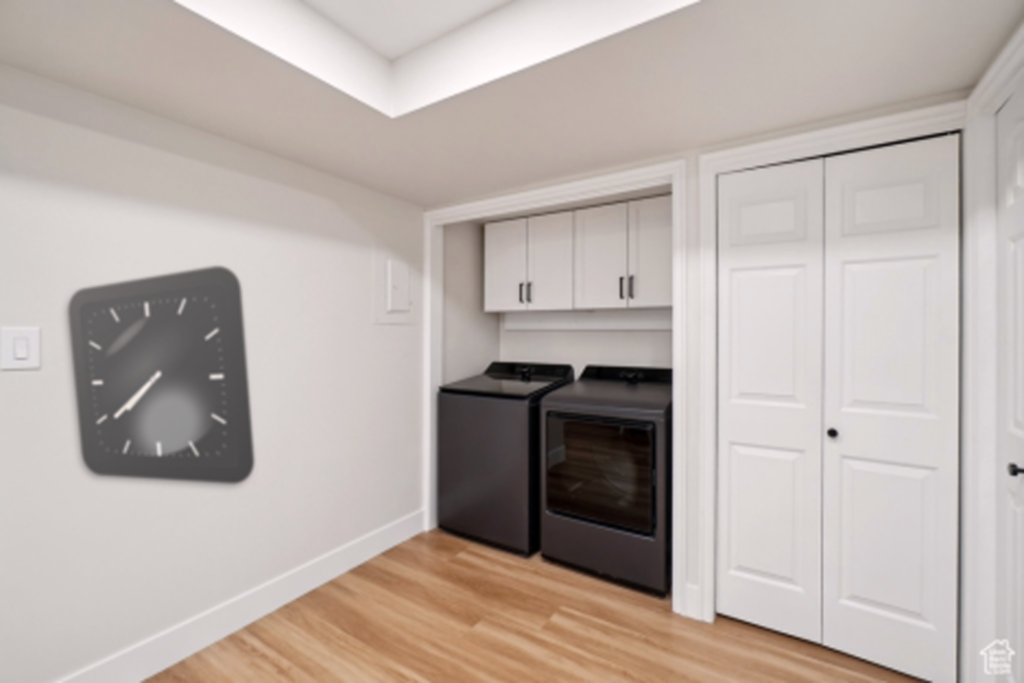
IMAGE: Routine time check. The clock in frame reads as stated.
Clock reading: 7:39
